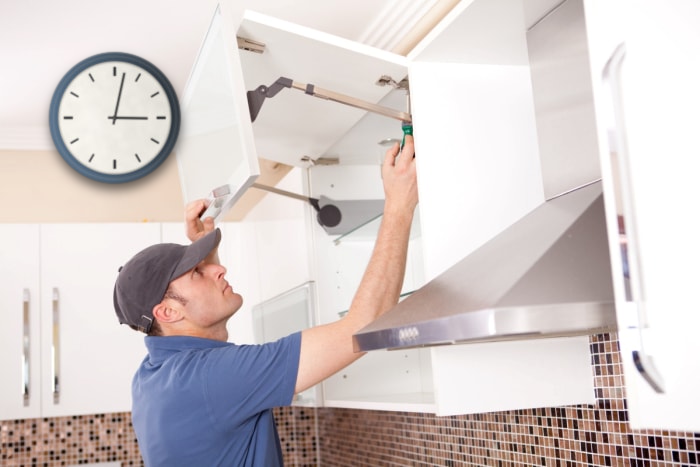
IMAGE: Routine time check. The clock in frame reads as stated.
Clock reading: 3:02
